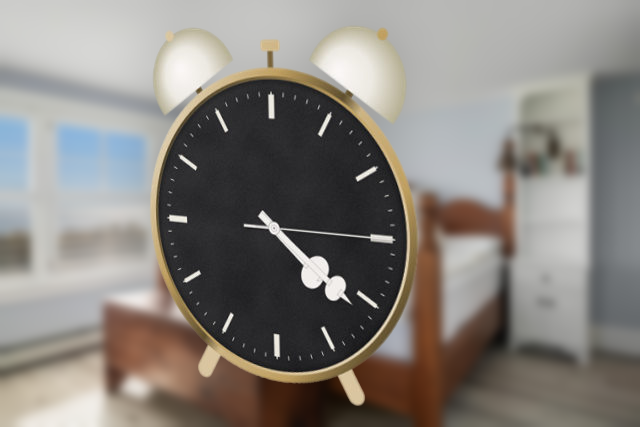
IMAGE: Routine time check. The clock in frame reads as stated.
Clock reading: 4:21:15
